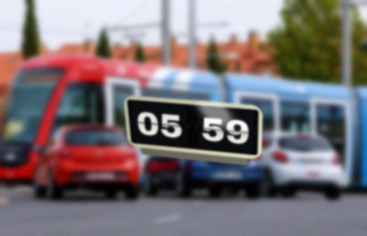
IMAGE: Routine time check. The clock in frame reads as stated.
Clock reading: 5:59
